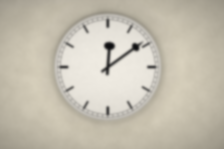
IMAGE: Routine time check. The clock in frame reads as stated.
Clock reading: 12:09
